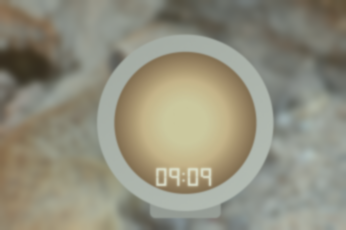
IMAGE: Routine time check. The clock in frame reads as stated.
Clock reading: 9:09
